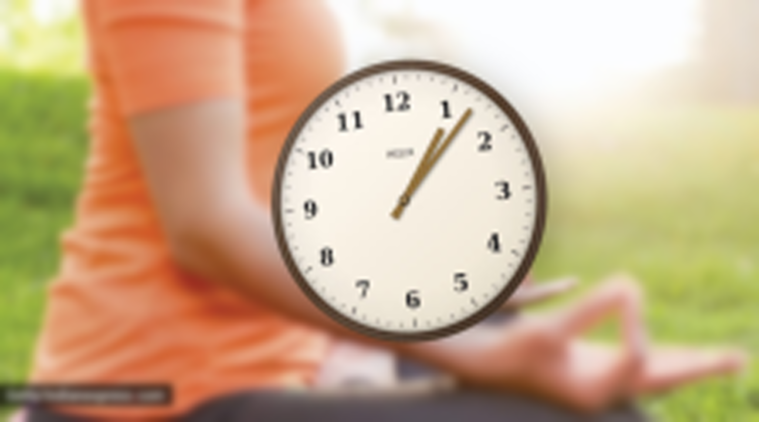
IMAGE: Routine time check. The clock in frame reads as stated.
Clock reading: 1:07
